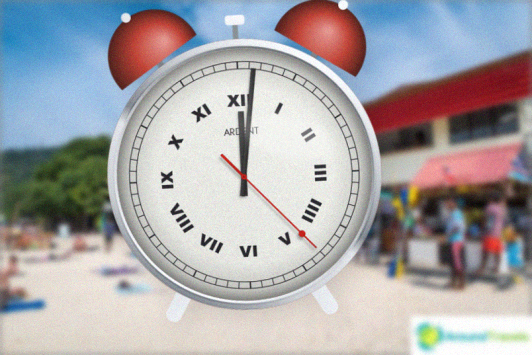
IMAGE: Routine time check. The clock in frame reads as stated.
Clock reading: 12:01:23
